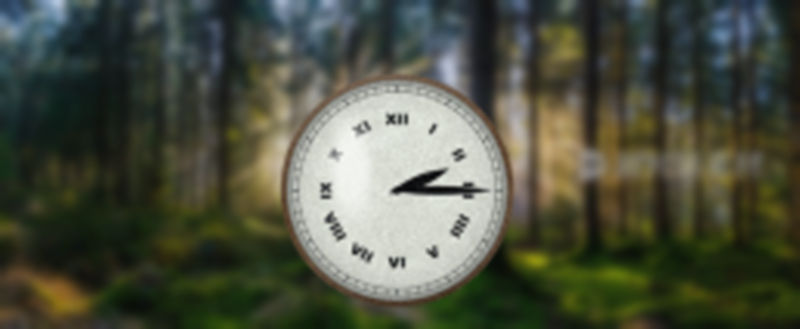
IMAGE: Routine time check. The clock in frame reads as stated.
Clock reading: 2:15
